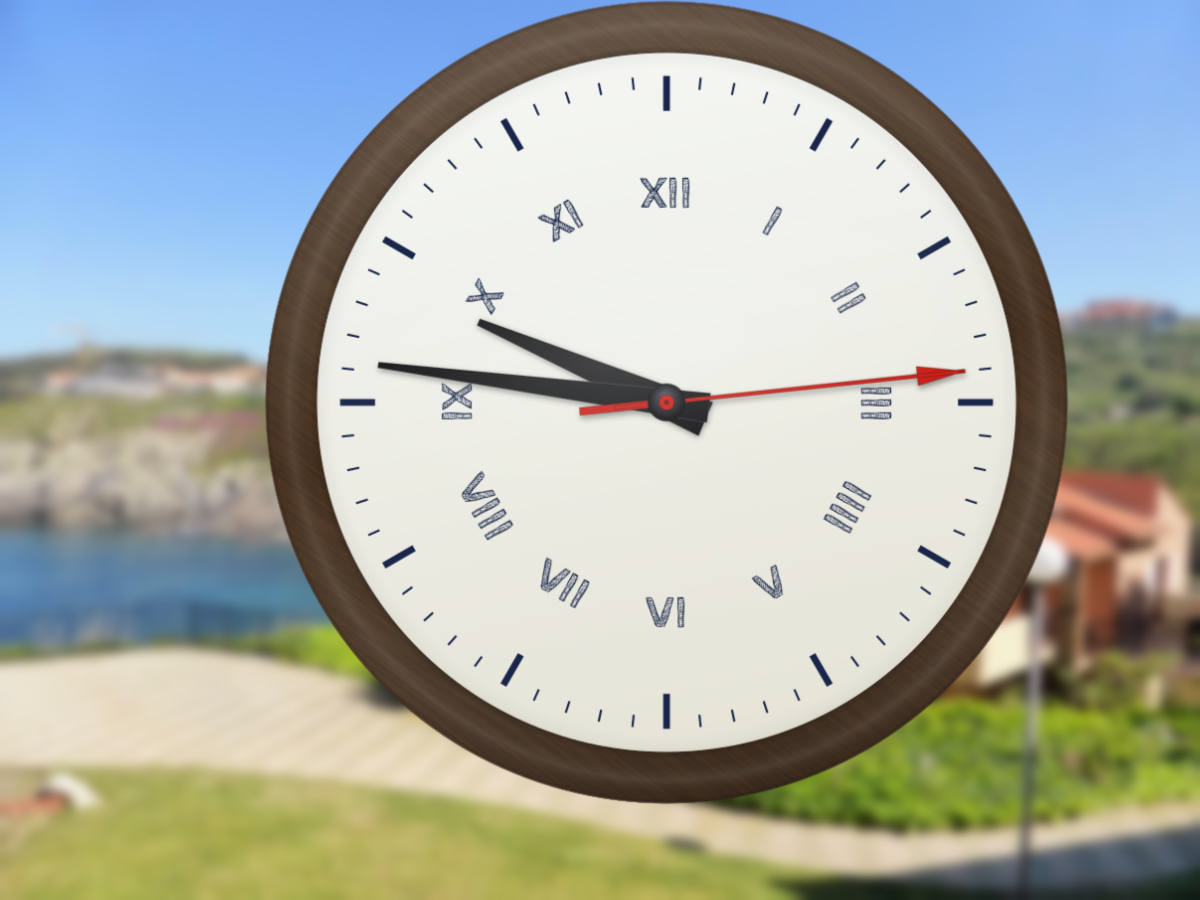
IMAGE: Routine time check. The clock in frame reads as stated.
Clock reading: 9:46:14
